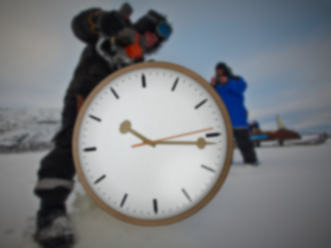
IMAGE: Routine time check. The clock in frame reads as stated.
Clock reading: 10:16:14
